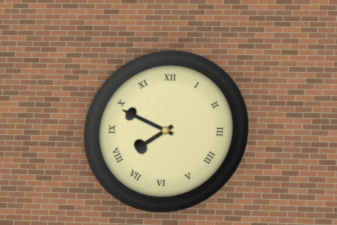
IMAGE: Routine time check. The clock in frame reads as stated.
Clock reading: 7:49
